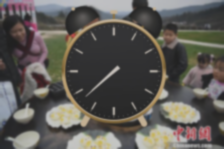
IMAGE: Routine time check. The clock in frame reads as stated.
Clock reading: 7:38
